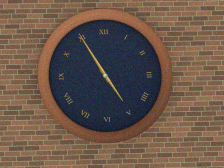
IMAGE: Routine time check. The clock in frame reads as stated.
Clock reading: 4:55
